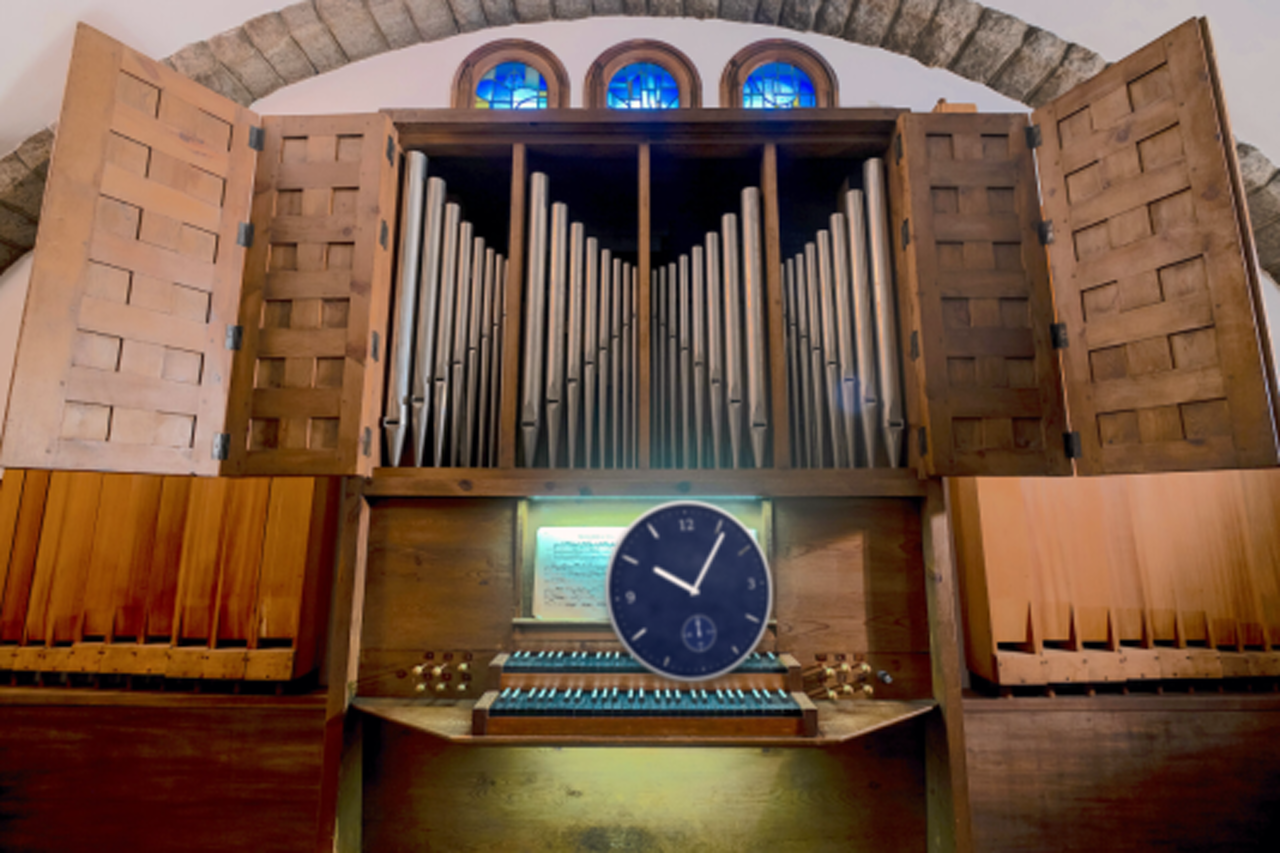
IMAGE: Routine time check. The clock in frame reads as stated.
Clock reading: 10:06
